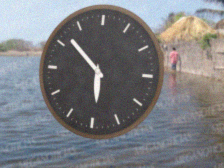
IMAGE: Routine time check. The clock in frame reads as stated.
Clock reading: 5:52
